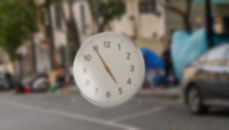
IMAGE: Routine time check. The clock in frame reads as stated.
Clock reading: 4:55
